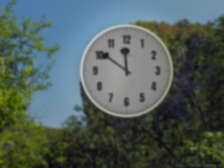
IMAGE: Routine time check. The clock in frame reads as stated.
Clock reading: 11:51
